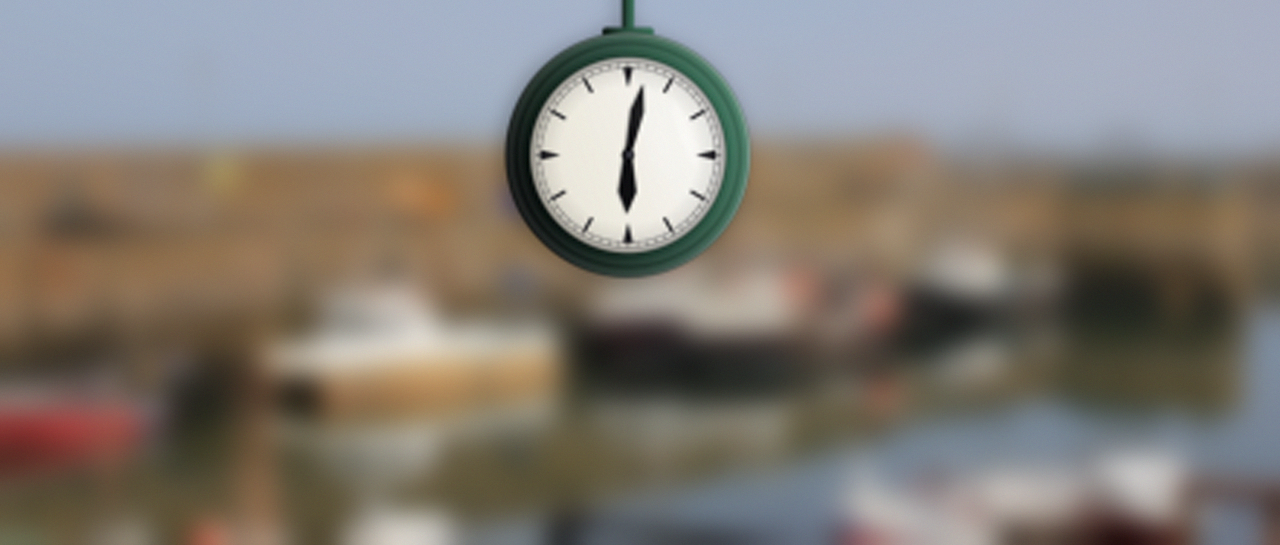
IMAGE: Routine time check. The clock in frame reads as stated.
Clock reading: 6:02
